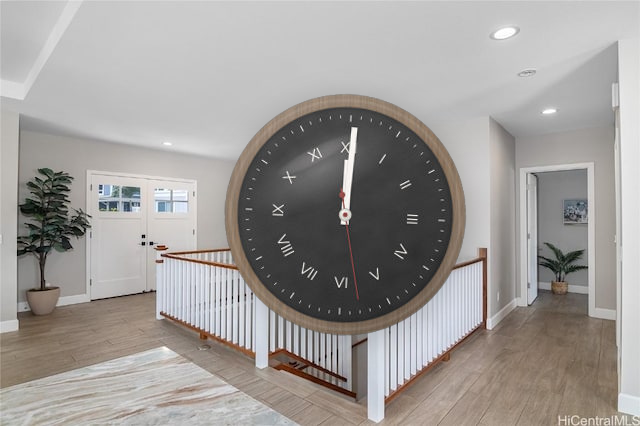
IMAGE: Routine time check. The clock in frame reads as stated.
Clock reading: 12:00:28
